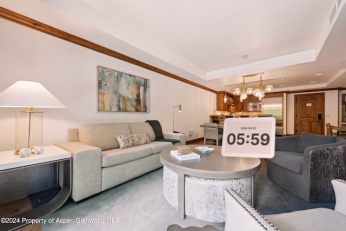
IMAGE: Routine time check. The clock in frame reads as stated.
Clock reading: 5:59
